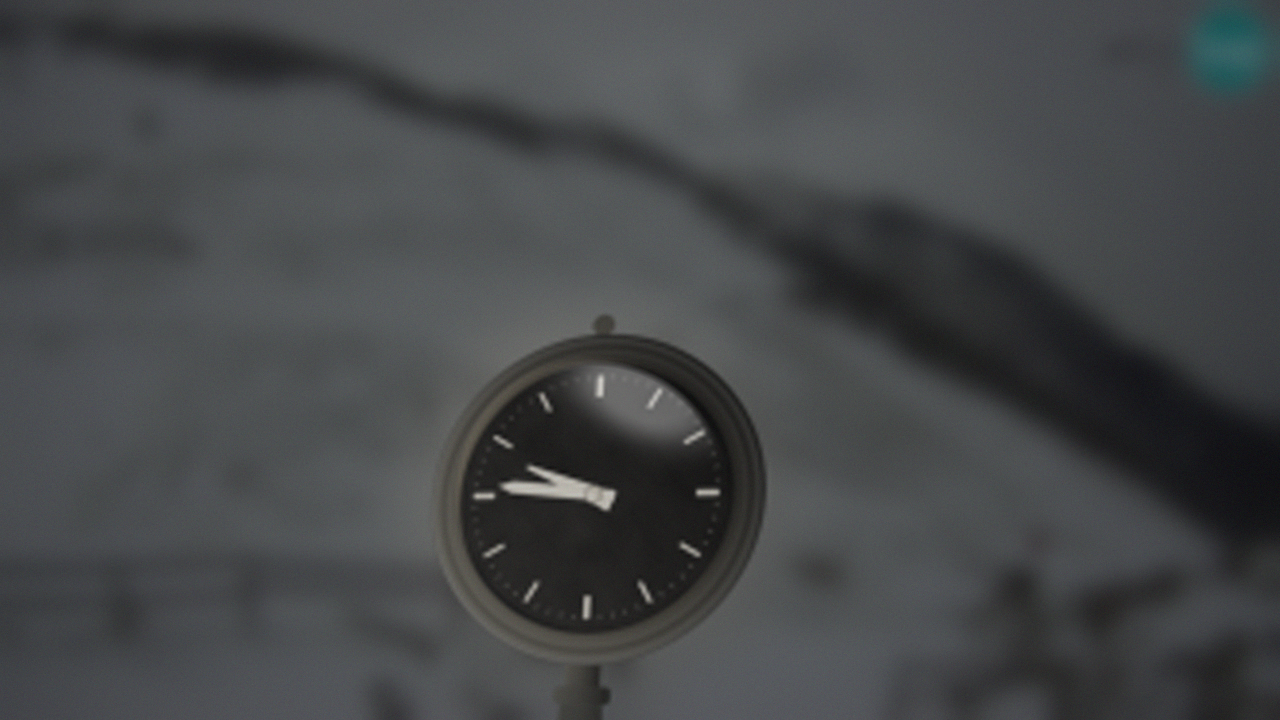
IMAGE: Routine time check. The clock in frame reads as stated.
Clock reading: 9:46
